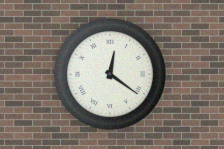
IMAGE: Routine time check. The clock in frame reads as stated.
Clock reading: 12:21
